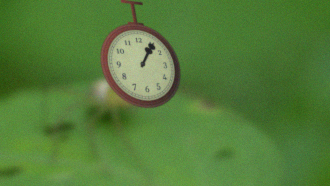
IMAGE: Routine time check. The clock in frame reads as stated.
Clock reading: 1:06
